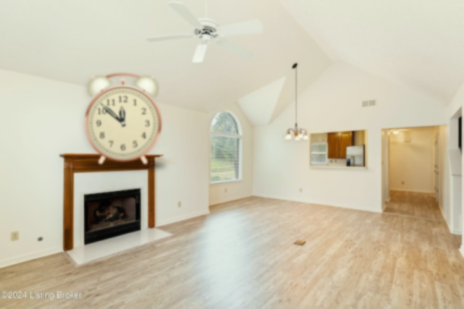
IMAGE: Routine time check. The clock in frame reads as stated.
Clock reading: 11:52
